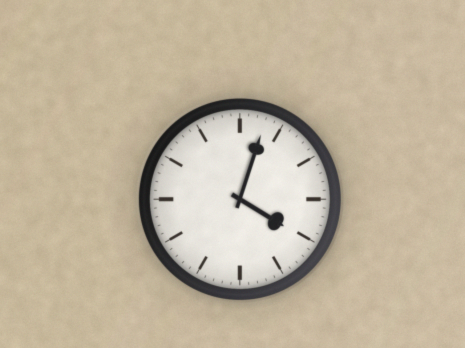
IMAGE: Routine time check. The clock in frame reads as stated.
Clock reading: 4:03
